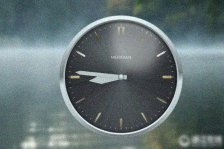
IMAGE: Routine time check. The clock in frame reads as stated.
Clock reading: 8:46
